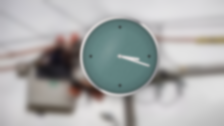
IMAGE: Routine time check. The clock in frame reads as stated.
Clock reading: 3:18
